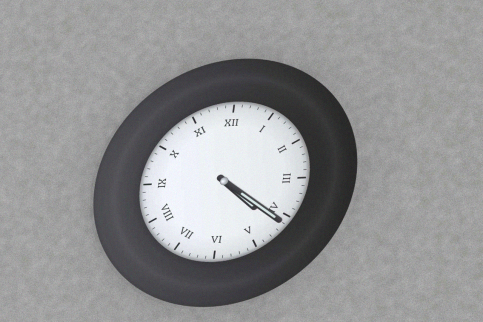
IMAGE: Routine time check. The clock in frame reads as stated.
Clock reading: 4:21
